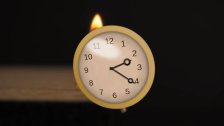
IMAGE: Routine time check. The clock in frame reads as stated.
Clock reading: 2:21
